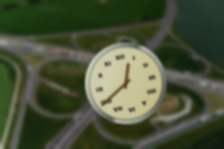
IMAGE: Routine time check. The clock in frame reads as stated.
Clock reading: 12:40
